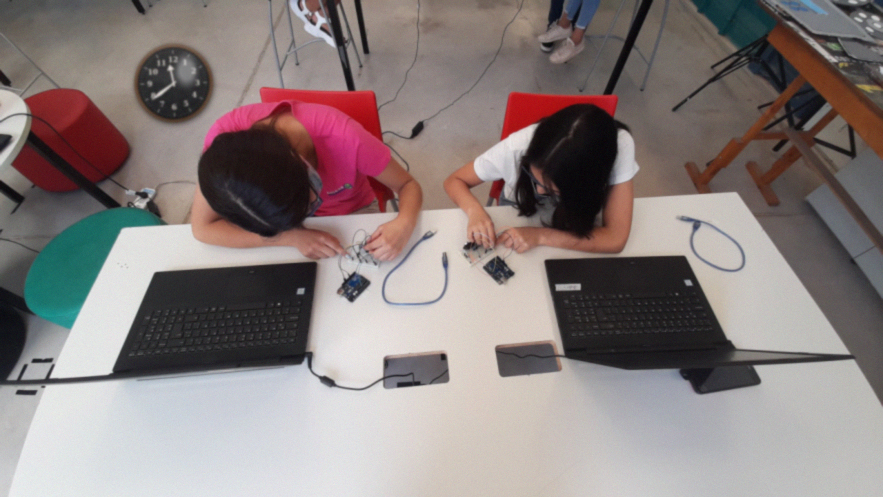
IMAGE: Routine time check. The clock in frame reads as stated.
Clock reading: 11:39
